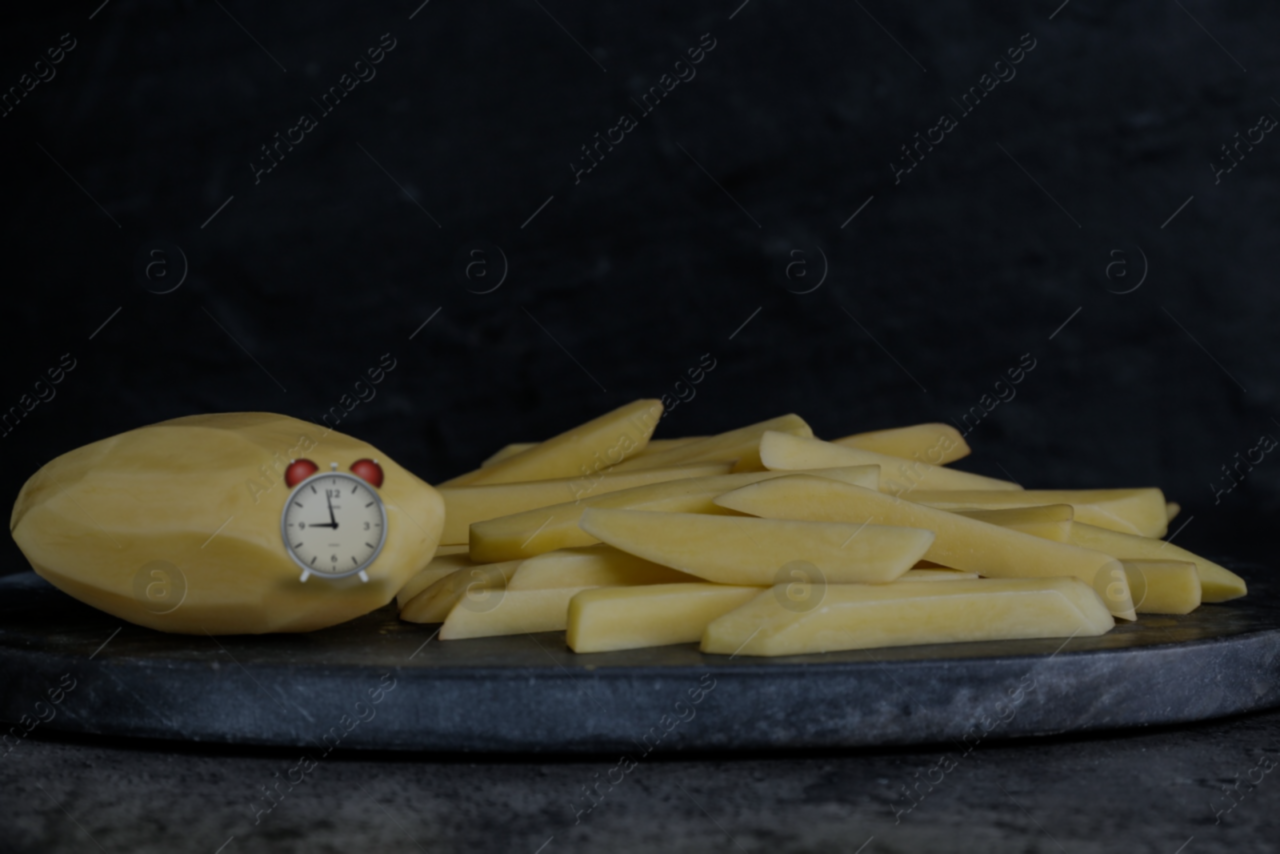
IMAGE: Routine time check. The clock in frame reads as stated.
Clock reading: 8:58
